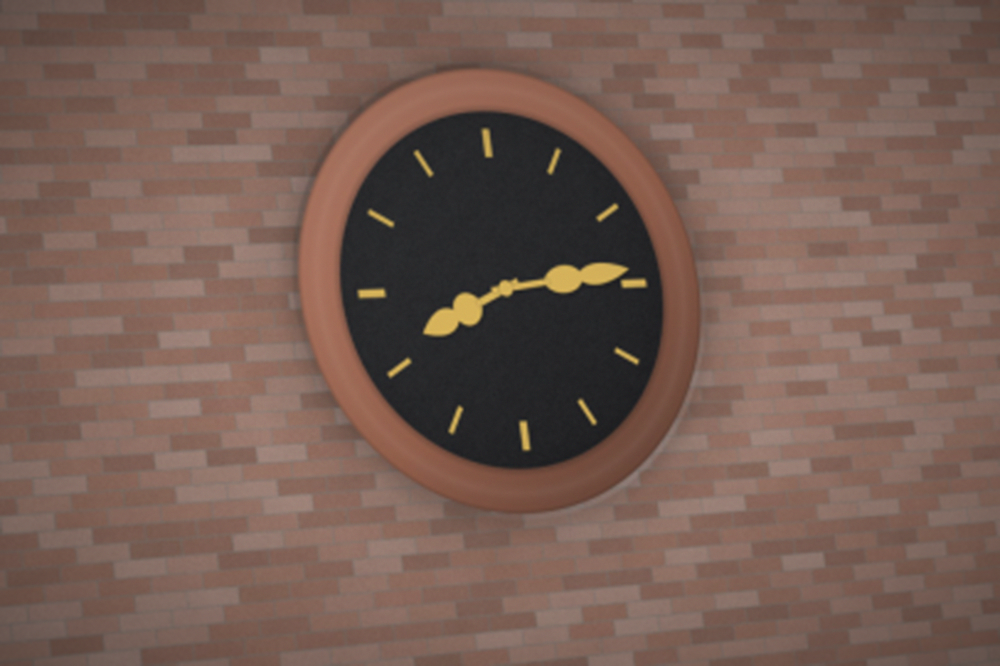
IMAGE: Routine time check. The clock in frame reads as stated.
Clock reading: 8:14
